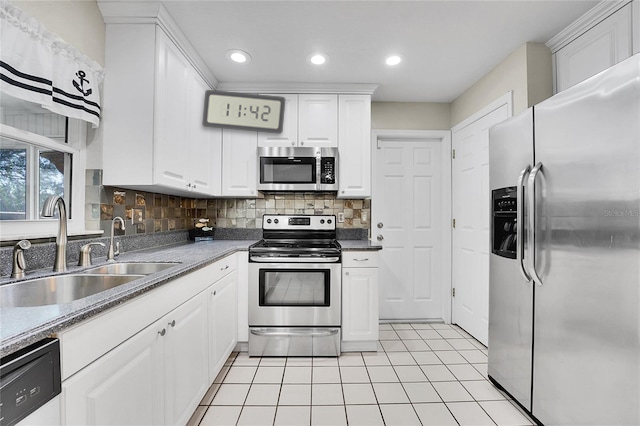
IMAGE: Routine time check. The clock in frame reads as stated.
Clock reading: 11:42
